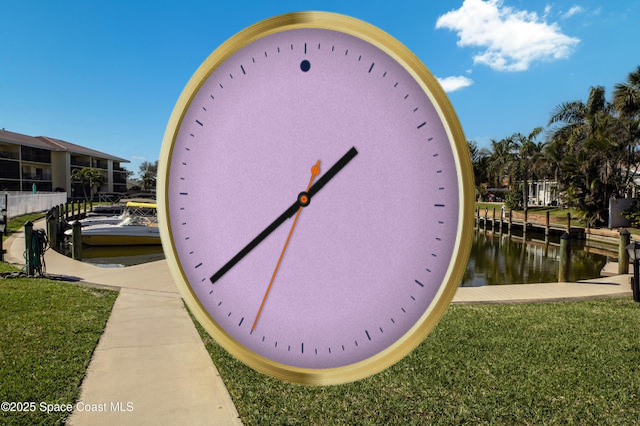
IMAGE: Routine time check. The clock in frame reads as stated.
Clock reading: 1:38:34
